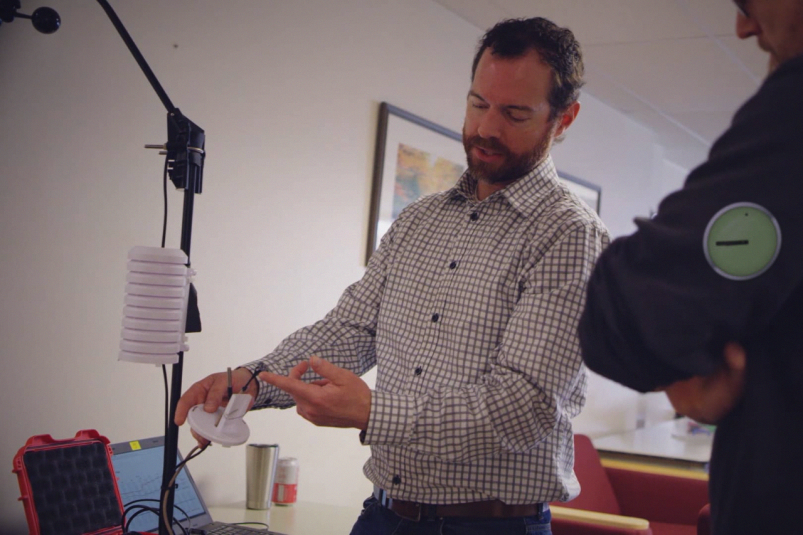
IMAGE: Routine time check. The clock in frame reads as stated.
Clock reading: 8:44
